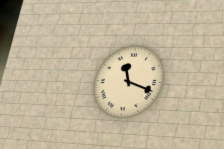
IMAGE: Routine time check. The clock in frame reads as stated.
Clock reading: 11:18
